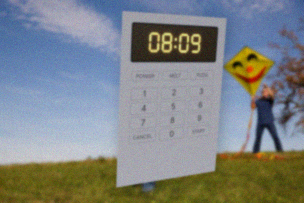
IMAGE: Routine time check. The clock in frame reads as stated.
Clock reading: 8:09
